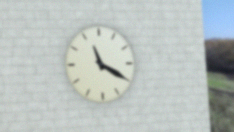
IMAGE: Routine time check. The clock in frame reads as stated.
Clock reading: 11:20
